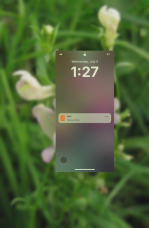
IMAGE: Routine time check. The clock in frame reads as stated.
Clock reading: 1:27
